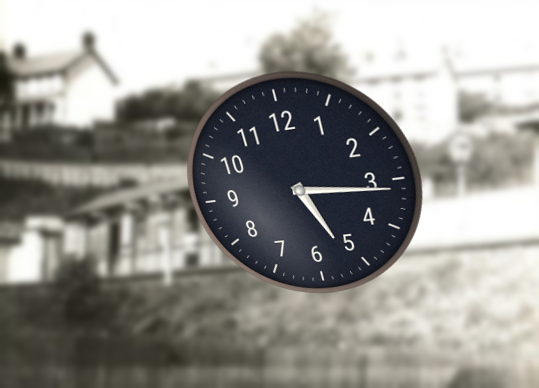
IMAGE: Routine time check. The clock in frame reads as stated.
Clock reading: 5:16
